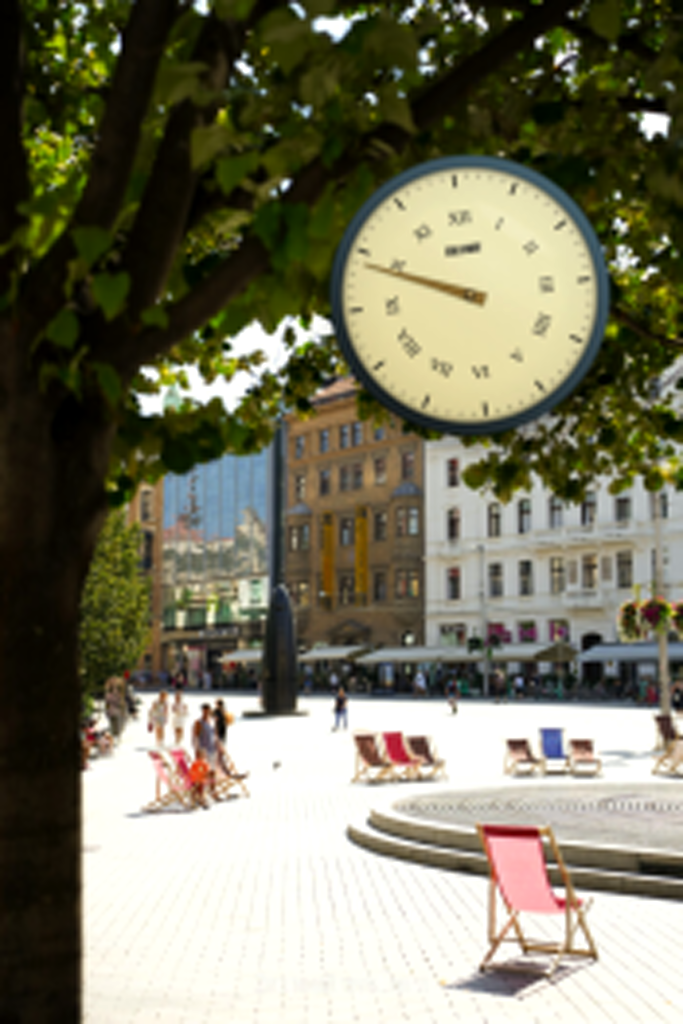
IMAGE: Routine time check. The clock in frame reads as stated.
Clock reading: 9:49
